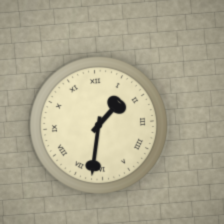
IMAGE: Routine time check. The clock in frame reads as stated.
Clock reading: 1:32
